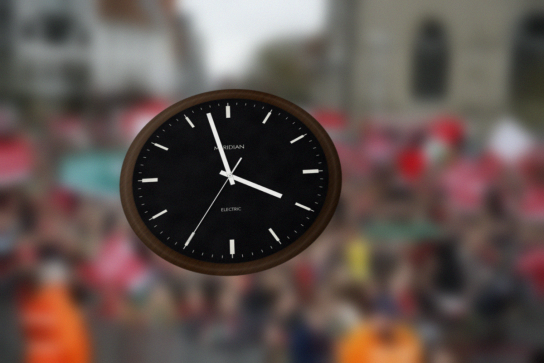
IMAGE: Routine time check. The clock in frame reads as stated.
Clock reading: 3:57:35
